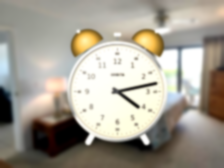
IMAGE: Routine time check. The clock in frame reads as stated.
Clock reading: 4:13
